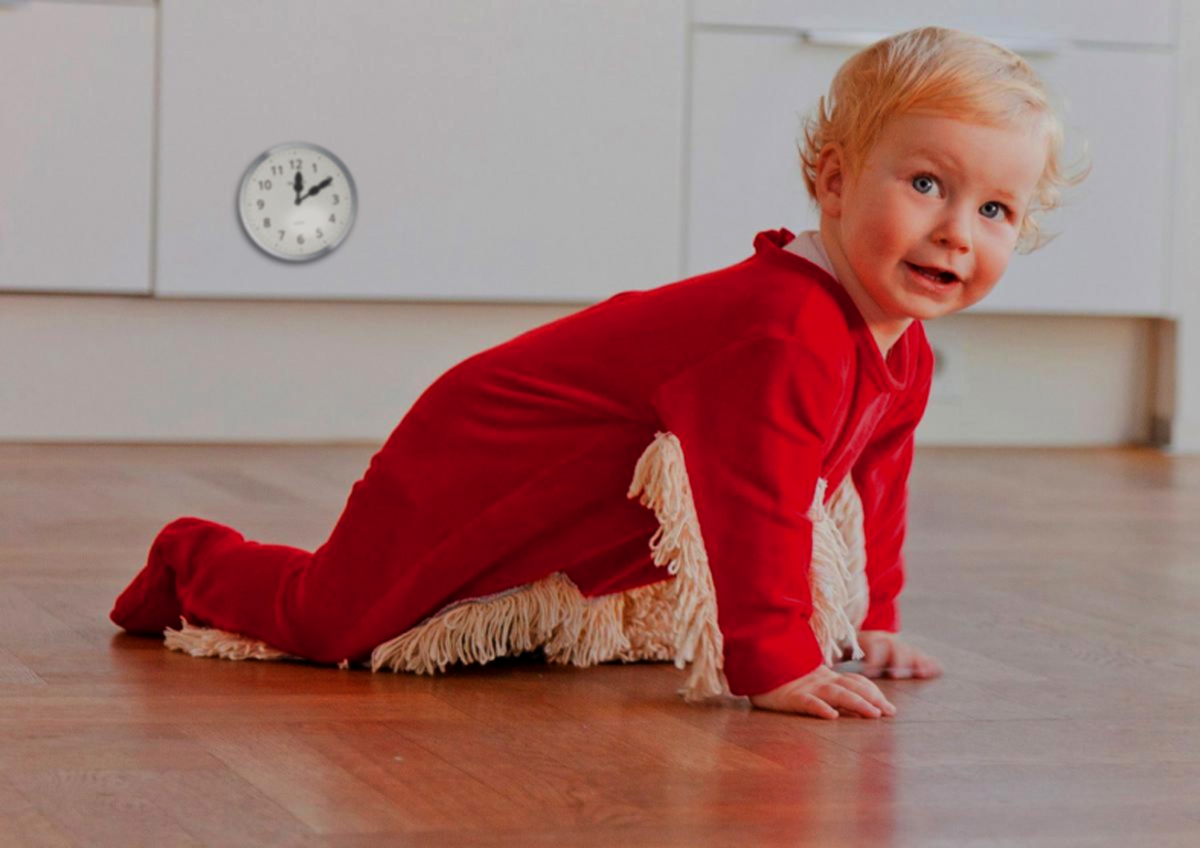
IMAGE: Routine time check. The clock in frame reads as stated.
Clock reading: 12:10
